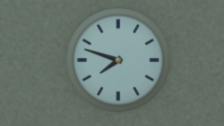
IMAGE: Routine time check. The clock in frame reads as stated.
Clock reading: 7:48
